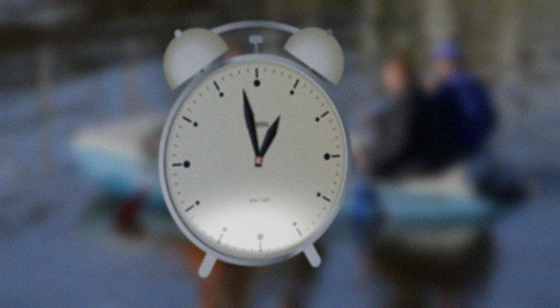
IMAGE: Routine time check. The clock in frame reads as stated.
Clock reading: 12:58
